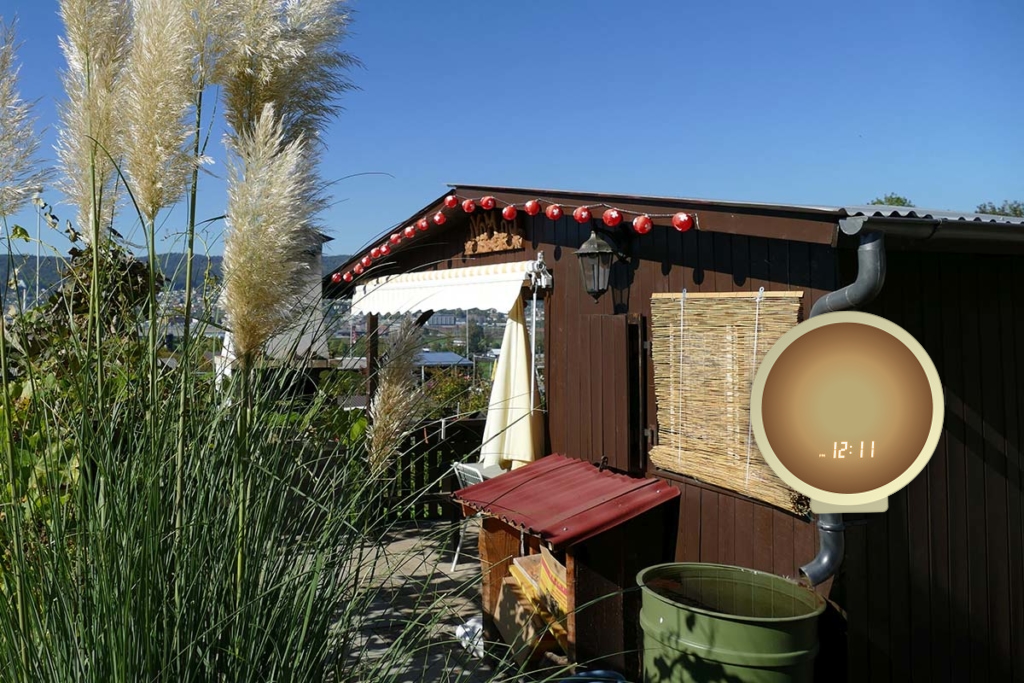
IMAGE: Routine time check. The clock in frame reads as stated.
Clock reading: 12:11
